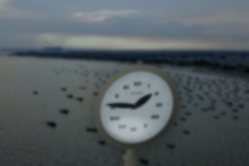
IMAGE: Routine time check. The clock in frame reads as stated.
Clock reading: 1:46
